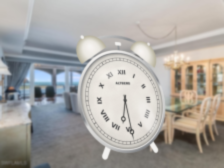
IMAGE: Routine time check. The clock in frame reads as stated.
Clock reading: 6:29
